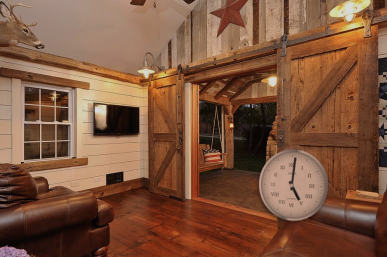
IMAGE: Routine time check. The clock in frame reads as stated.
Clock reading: 5:01
